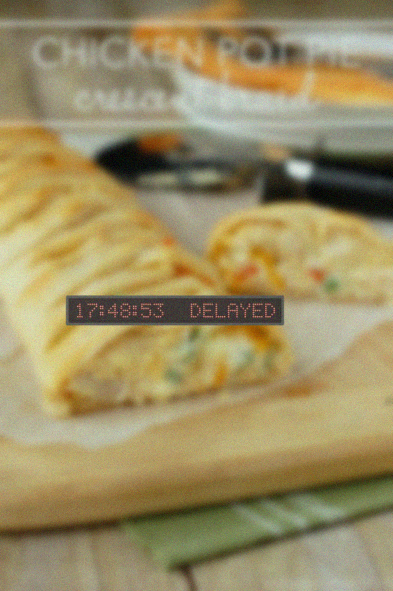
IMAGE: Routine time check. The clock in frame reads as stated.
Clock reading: 17:48:53
